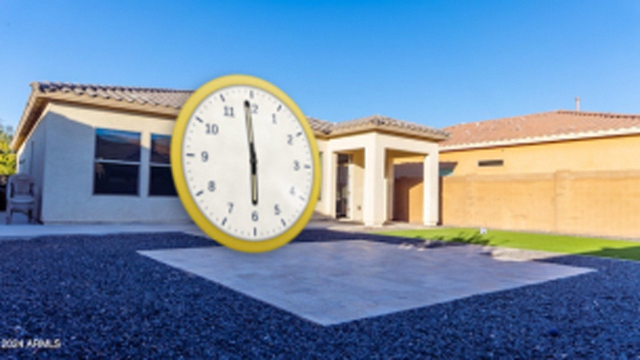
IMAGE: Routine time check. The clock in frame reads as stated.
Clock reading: 5:59
